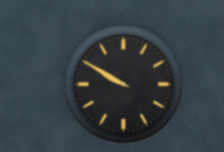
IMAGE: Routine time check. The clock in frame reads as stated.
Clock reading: 9:50
